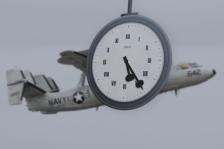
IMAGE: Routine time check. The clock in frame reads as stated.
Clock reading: 5:24
